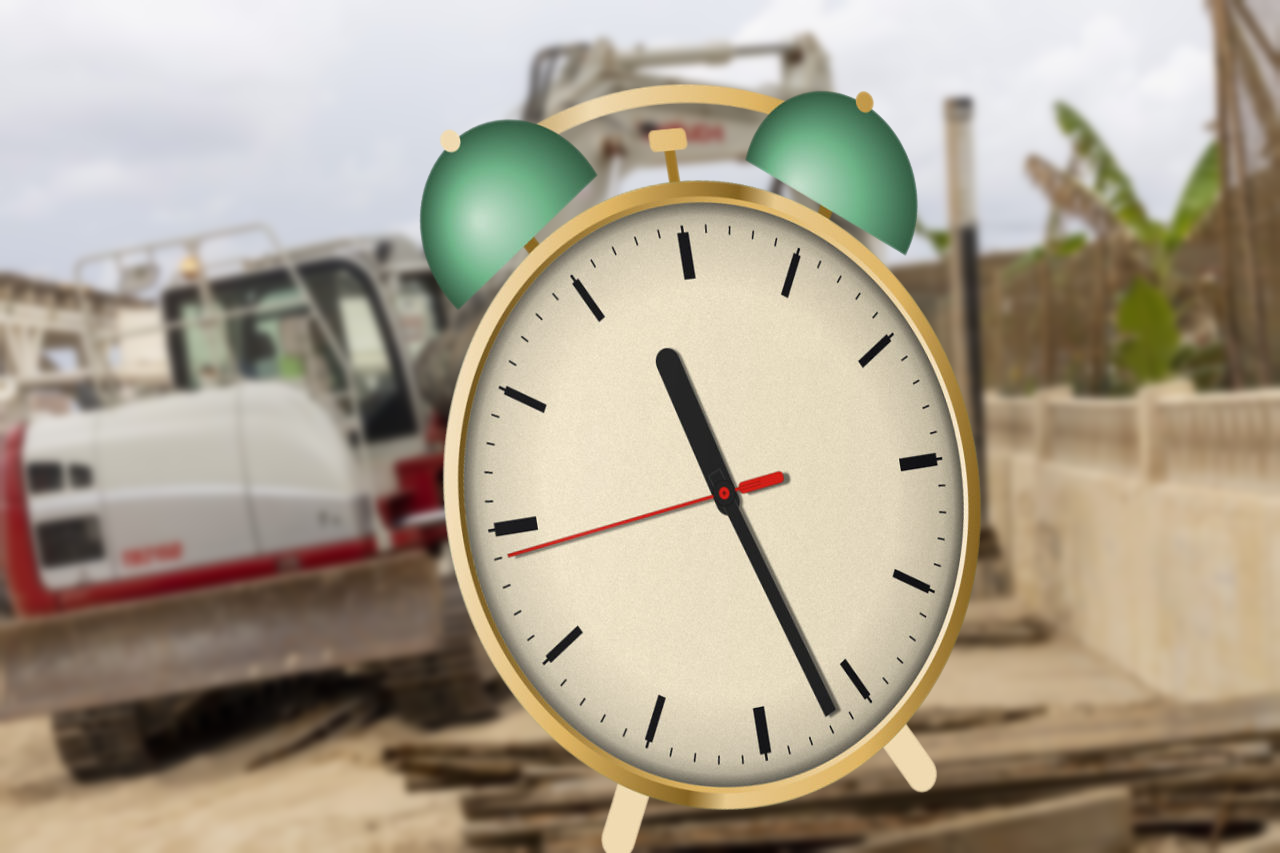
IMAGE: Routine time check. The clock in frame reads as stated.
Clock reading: 11:26:44
